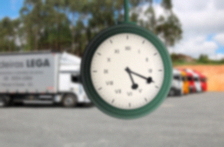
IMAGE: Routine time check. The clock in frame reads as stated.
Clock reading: 5:19
